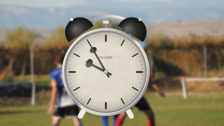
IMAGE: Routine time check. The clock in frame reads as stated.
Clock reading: 9:55
